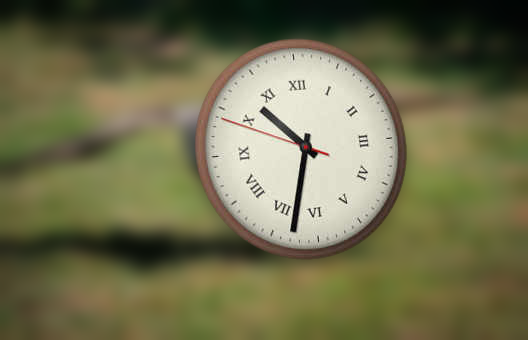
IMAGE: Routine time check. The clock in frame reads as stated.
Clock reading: 10:32:49
